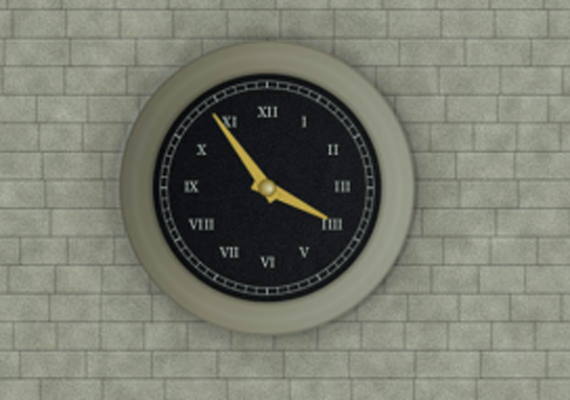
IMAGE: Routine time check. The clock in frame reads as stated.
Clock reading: 3:54
